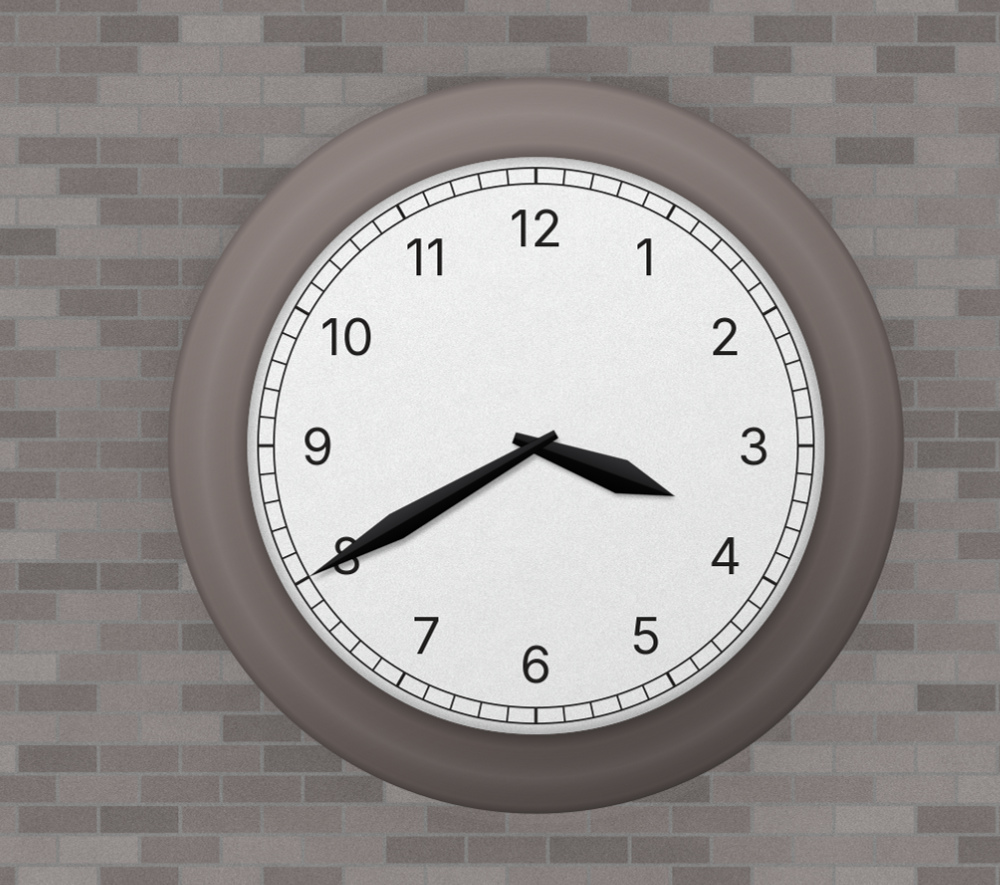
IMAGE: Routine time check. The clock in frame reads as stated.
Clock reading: 3:40
